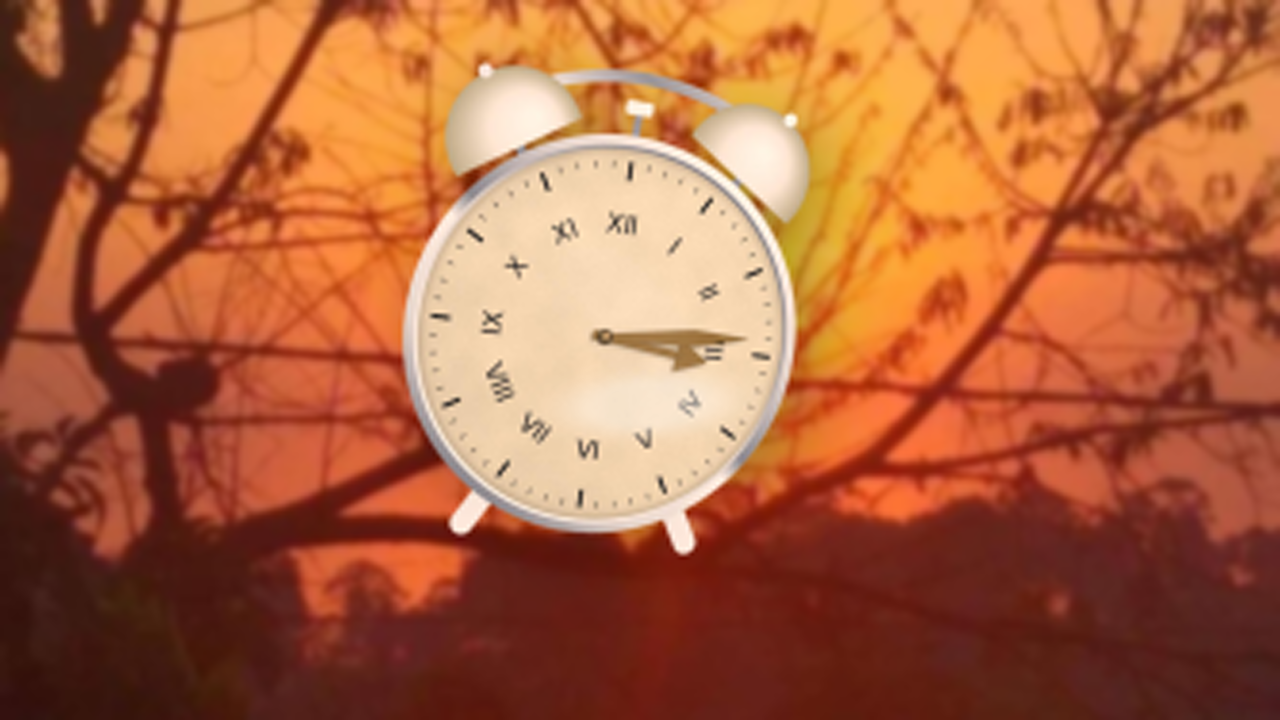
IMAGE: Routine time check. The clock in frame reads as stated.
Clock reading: 3:14
